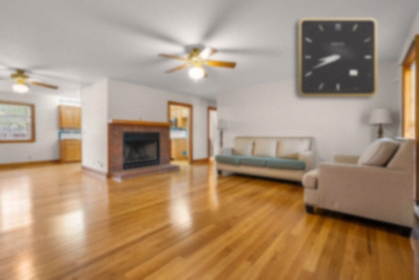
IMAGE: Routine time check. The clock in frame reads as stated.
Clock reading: 8:41
